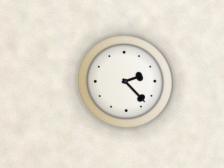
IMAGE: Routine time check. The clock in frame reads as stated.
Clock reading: 2:23
